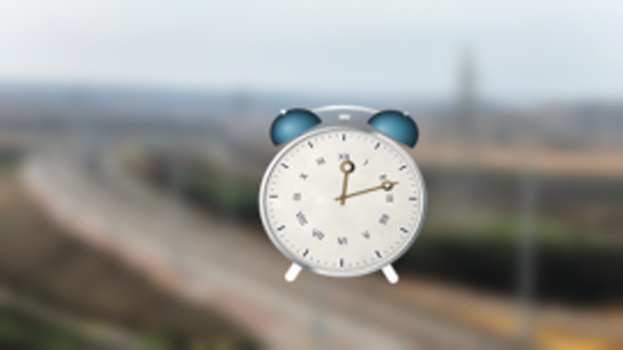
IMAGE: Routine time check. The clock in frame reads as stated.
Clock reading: 12:12
